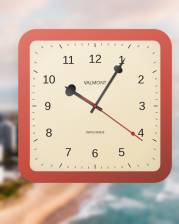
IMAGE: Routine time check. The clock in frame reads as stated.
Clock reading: 10:05:21
